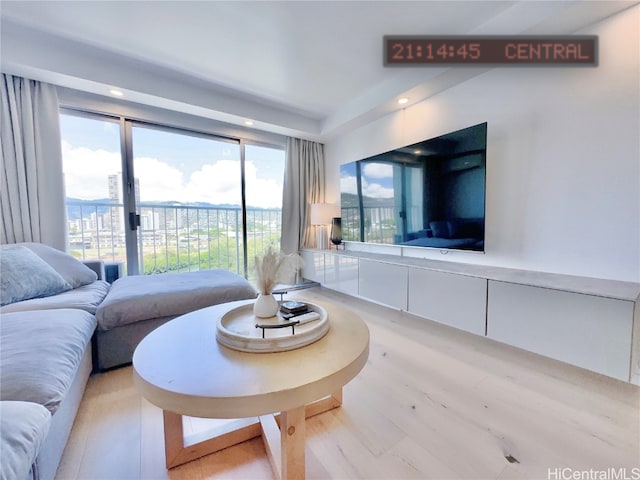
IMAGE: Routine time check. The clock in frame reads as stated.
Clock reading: 21:14:45
